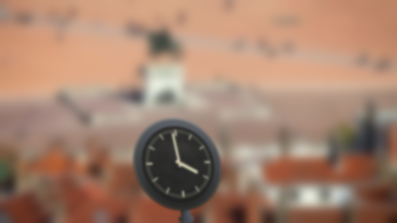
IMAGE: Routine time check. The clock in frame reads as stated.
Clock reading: 3:59
